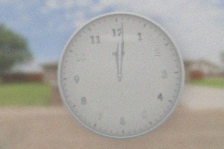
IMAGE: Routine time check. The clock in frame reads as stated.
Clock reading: 12:01
